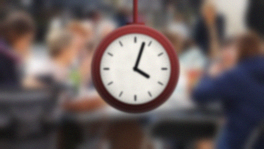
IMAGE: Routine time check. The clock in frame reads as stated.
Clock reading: 4:03
